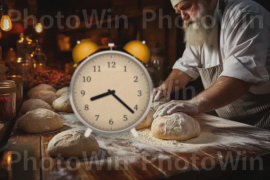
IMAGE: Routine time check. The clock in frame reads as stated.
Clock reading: 8:22
